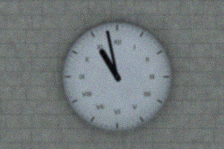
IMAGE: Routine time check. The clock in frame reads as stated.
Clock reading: 10:58
